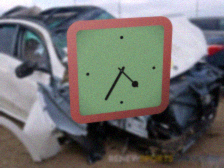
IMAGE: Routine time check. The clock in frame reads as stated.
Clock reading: 4:35
